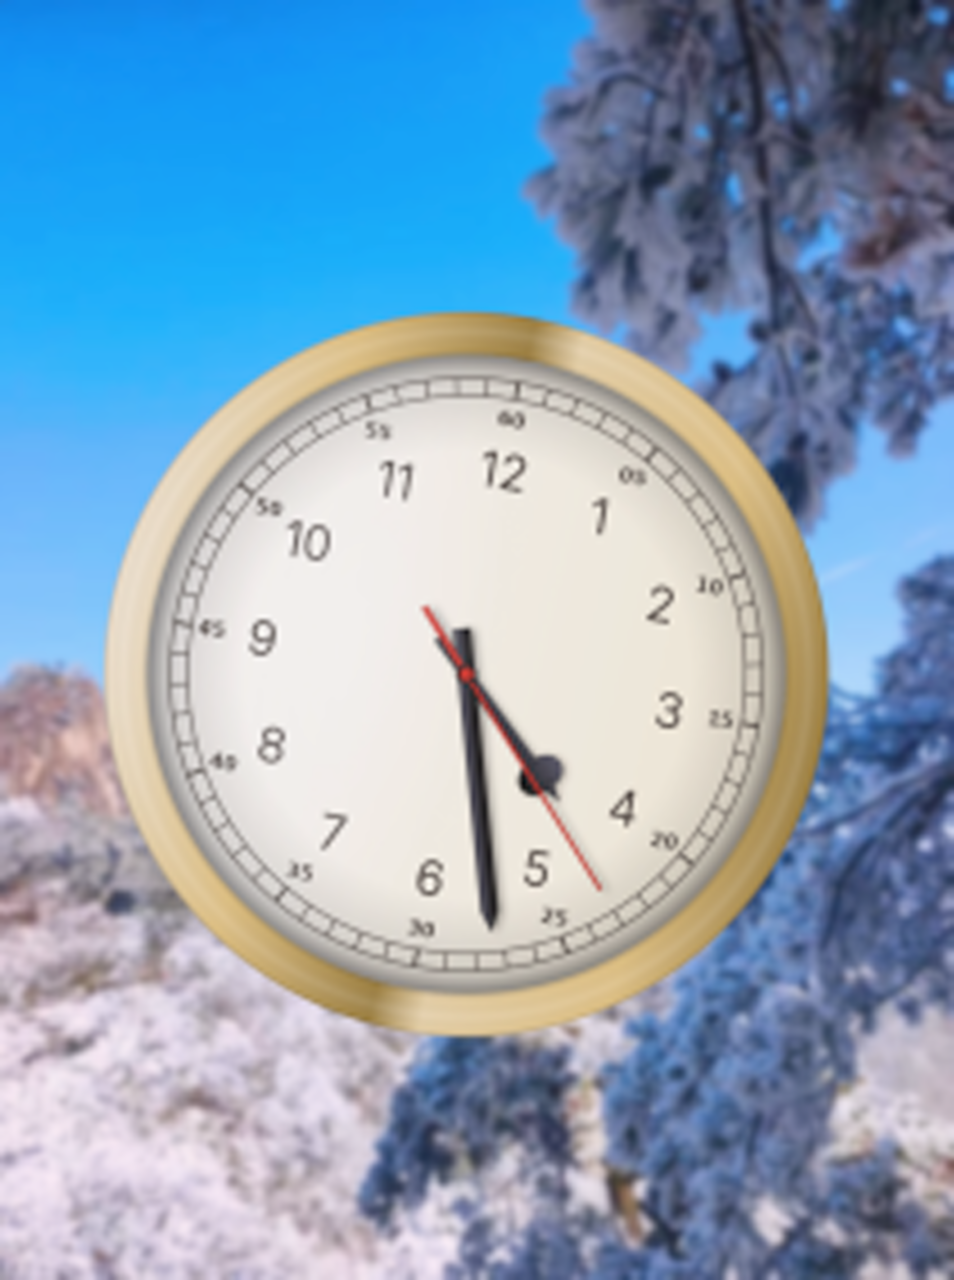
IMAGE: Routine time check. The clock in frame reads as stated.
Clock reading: 4:27:23
